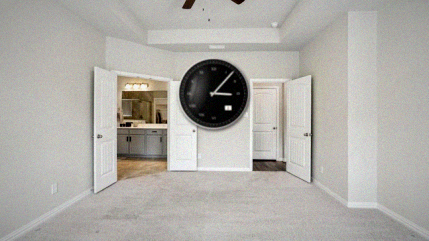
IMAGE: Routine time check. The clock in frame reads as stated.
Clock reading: 3:07
